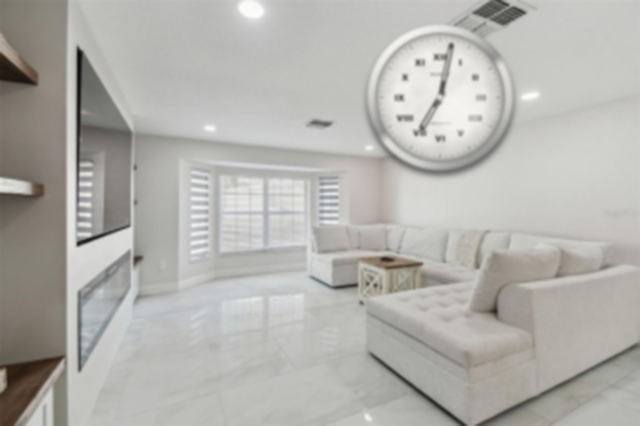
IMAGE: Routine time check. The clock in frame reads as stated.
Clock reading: 7:02
